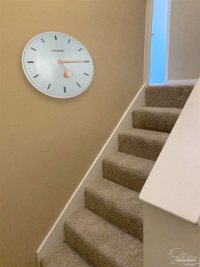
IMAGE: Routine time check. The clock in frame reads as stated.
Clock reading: 5:15
